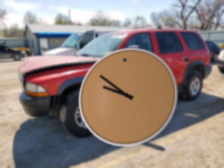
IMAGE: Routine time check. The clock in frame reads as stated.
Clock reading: 9:52
